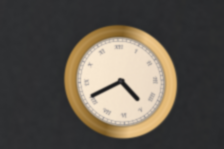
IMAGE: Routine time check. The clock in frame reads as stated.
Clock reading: 4:41
